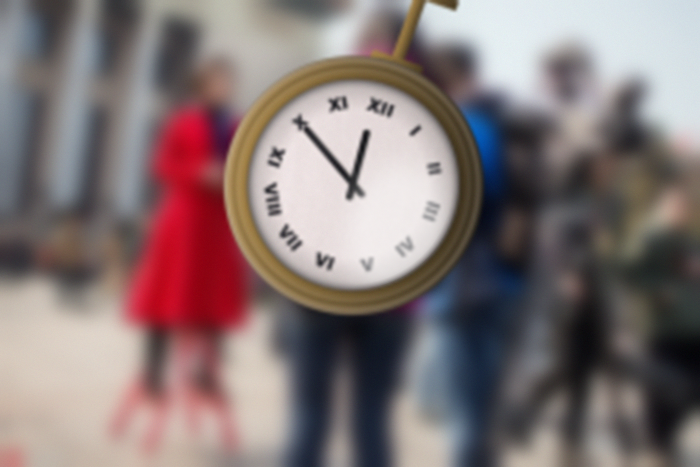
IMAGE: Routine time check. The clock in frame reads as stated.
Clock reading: 11:50
